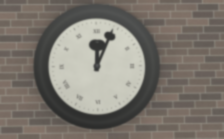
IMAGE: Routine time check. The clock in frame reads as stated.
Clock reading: 12:04
